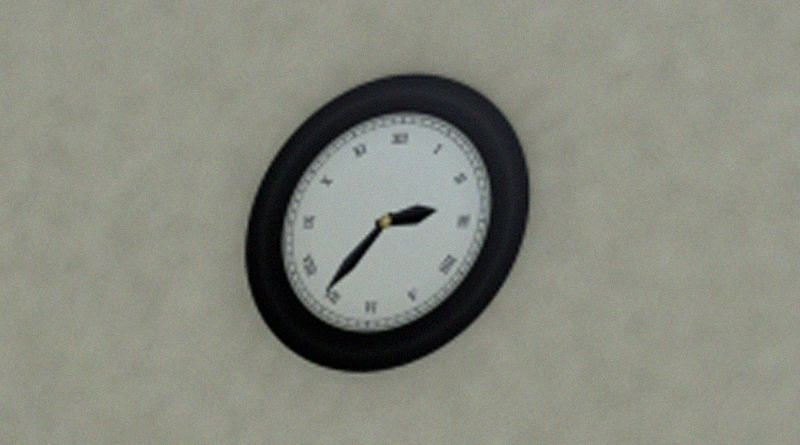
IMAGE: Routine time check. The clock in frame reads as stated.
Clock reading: 2:36
